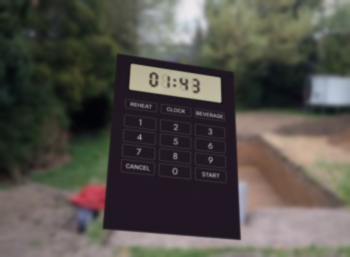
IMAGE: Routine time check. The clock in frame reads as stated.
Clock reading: 1:43
